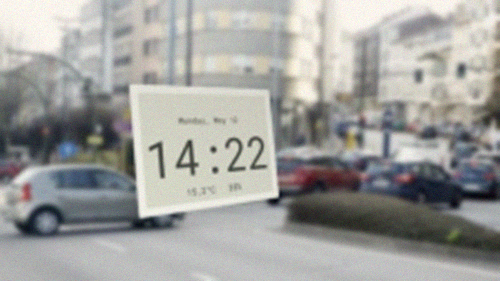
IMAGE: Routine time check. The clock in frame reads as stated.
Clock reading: 14:22
